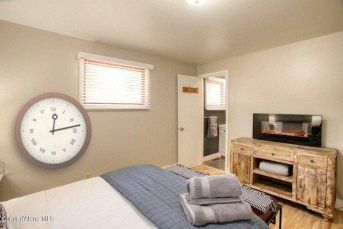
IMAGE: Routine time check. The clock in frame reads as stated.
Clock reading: 12:13
